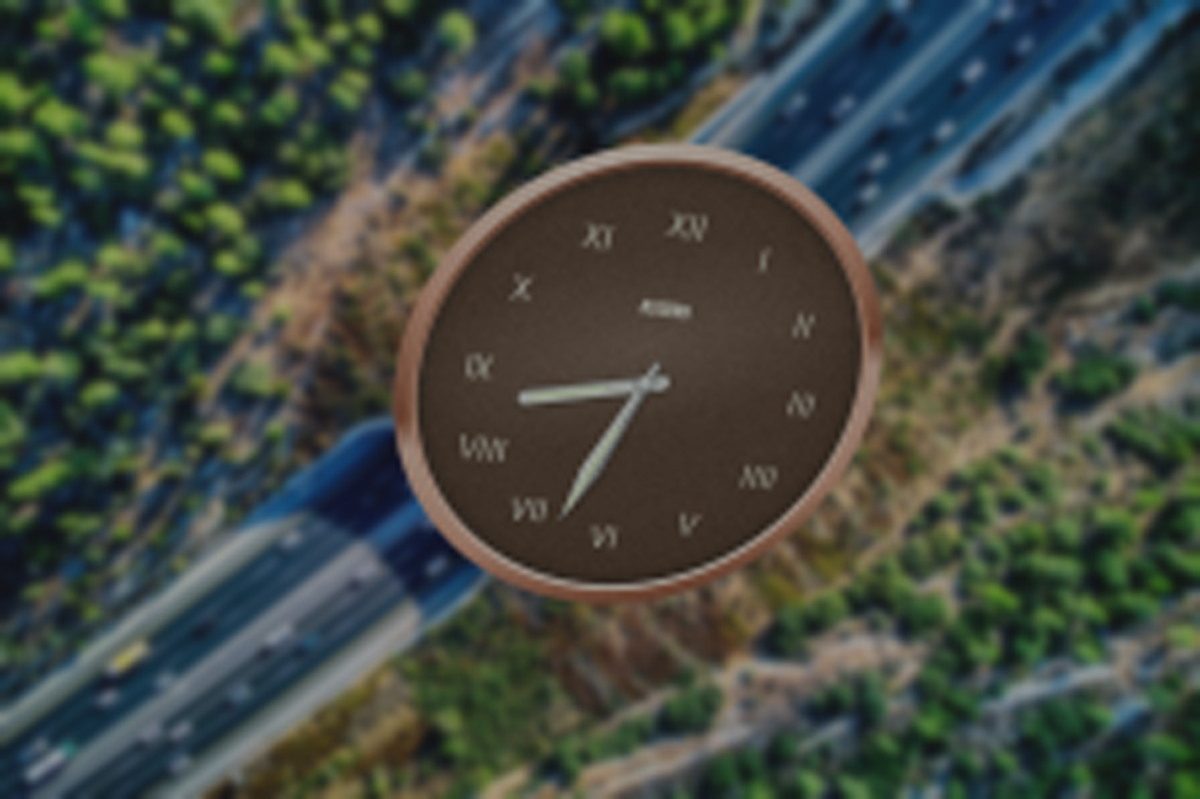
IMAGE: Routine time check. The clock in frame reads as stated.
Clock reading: 8:33
